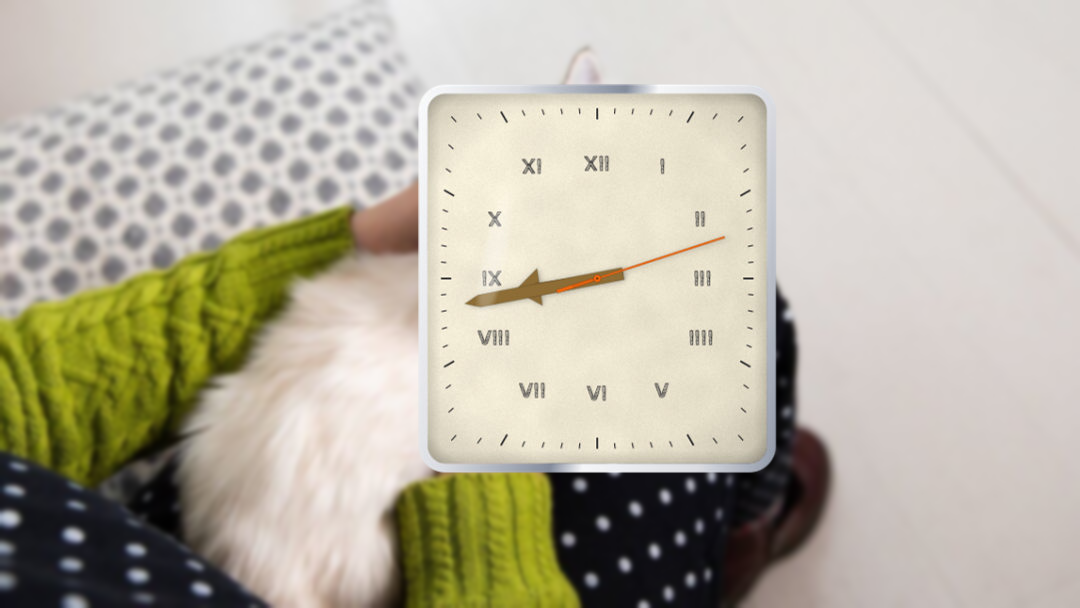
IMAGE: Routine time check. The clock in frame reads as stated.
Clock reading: 8:43:12
